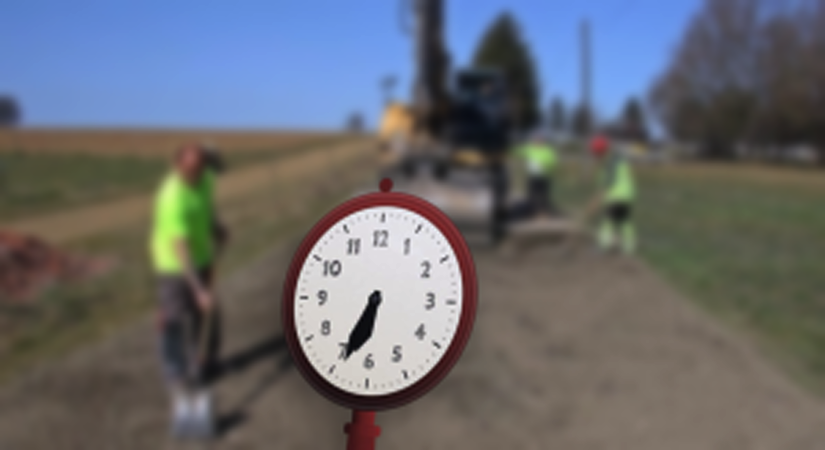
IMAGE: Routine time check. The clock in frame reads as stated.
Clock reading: 6:34
